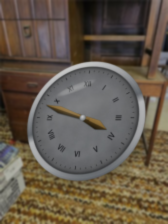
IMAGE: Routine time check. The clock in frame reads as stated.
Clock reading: 3:48
